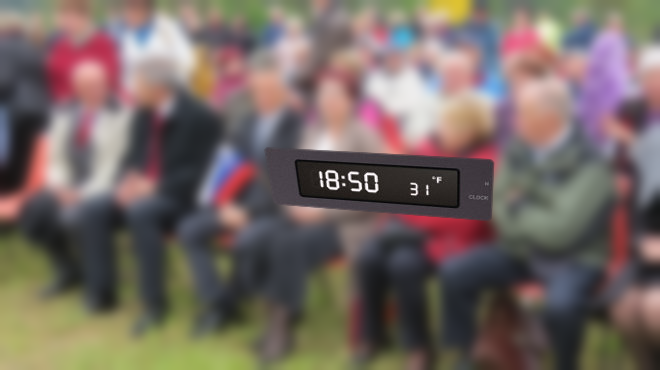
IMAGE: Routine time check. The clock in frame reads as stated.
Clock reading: 18:50
